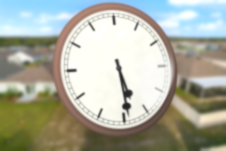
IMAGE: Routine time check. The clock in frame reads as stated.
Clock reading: 5:29
